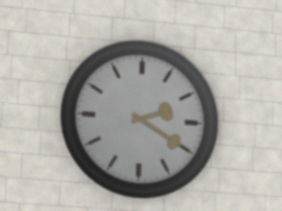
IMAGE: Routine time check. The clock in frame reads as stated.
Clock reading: 2:20
